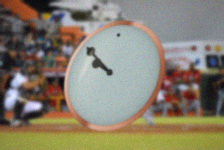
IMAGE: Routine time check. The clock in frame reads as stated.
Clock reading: 9:51
